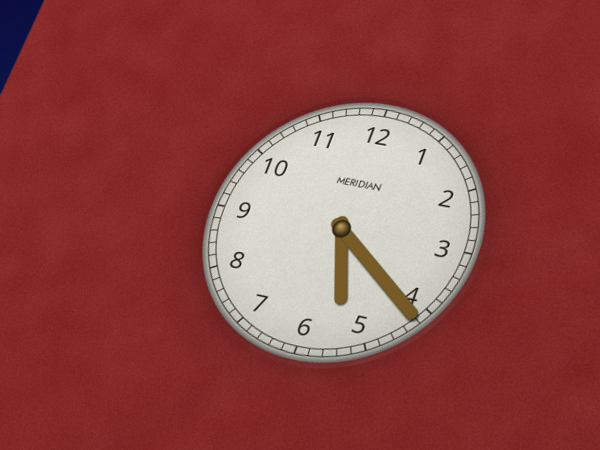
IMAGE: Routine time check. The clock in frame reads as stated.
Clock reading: 5:21
